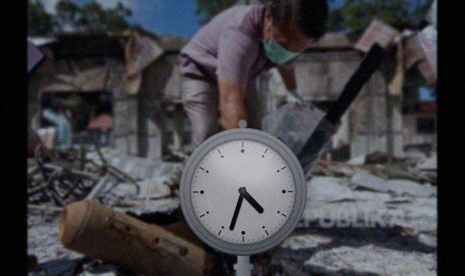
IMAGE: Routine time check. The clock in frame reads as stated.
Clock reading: 4:33
